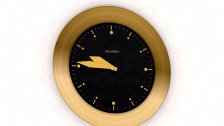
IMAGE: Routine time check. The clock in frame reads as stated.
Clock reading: 9:46
